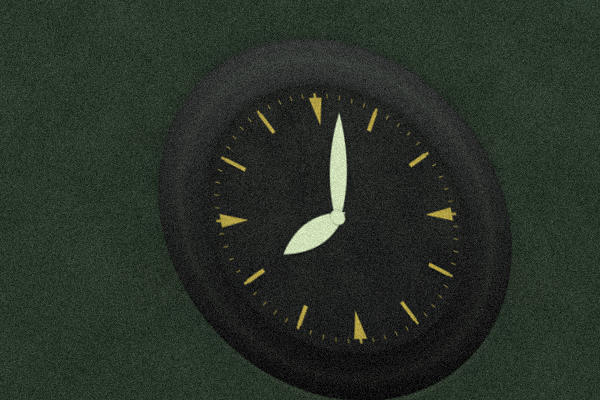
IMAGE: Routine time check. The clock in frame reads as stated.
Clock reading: 8:02
